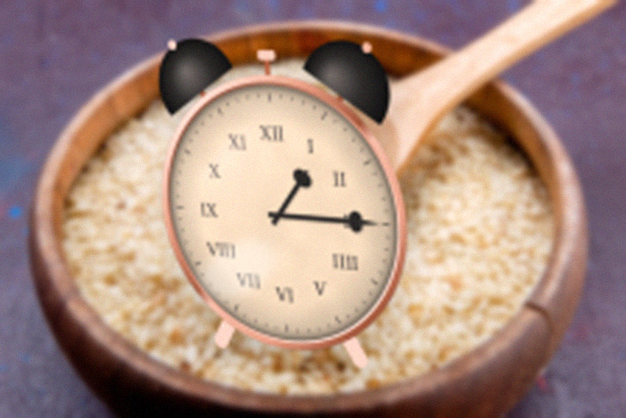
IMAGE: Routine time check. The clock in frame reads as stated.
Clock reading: 1:15
